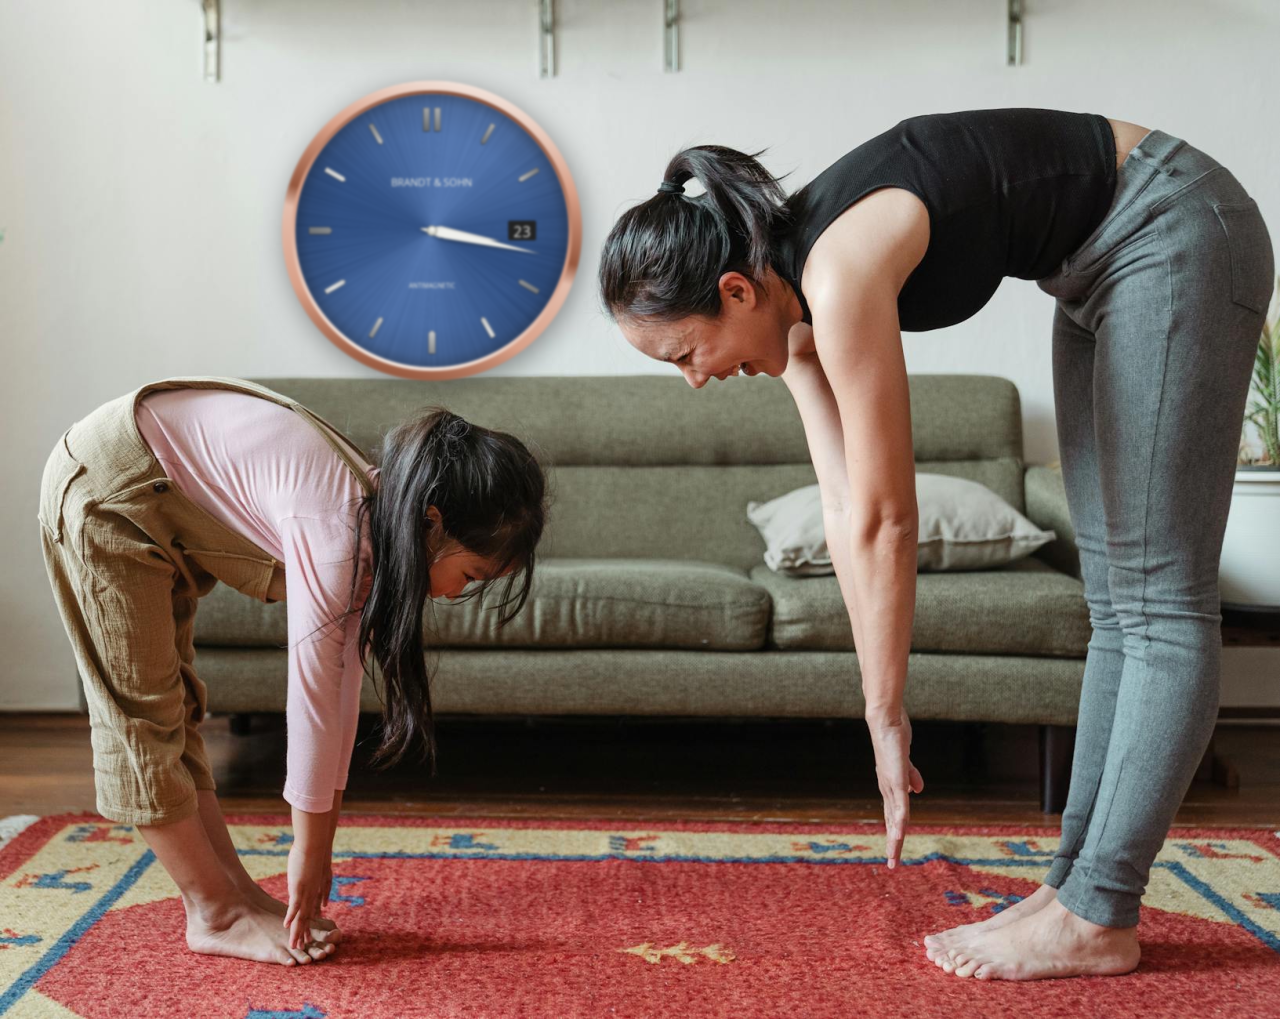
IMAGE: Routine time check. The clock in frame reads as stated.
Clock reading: 3:17
